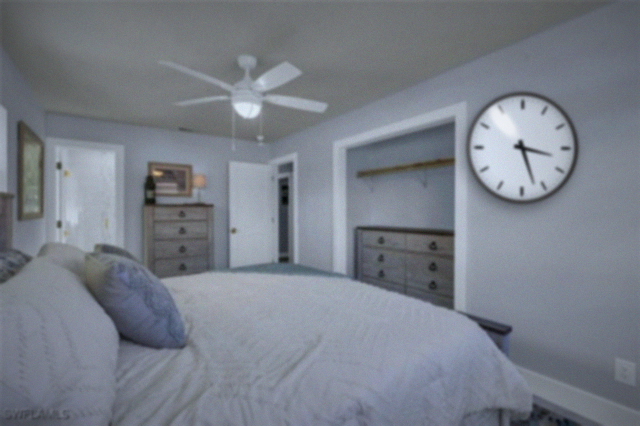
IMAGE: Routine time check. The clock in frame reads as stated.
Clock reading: 3:27
